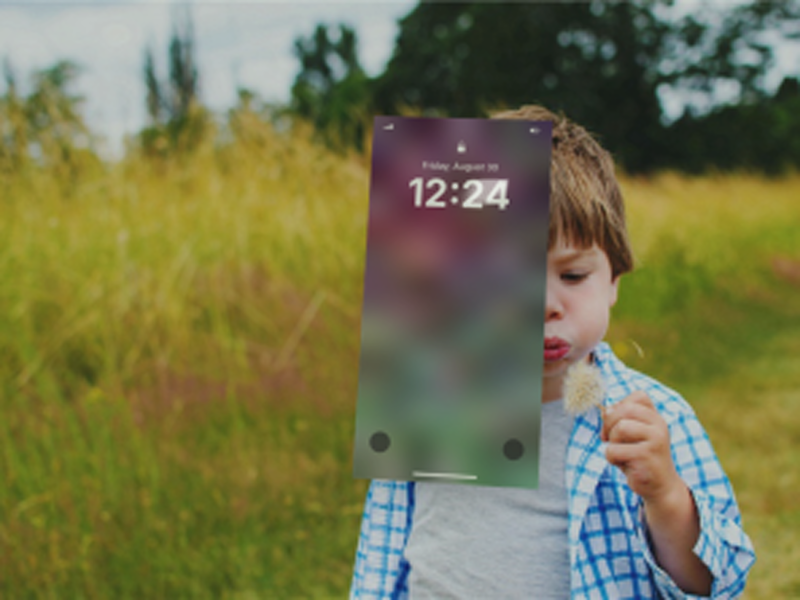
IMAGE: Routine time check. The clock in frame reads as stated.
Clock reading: 12:24
